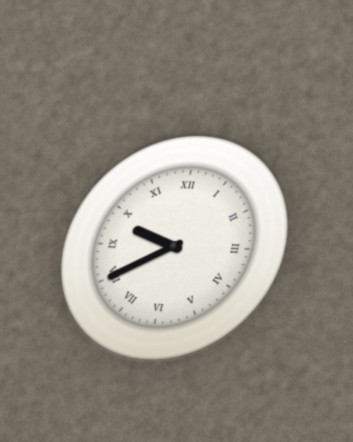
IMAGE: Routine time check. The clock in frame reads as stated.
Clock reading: 9:40
